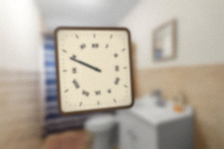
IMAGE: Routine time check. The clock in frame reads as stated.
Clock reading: 9:49
